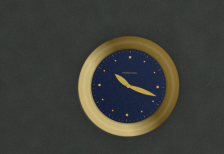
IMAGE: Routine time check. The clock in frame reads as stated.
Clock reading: 10:18
